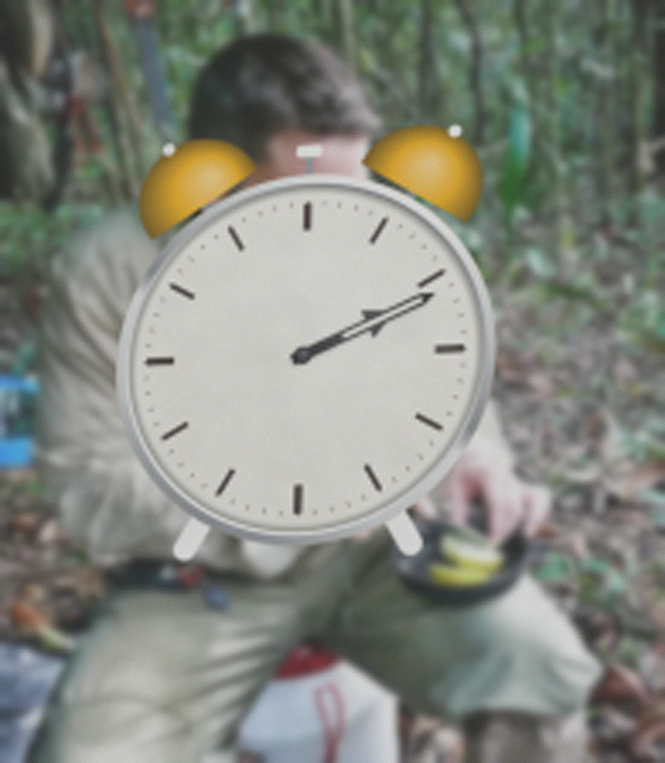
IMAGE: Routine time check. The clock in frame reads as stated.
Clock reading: 2:11
